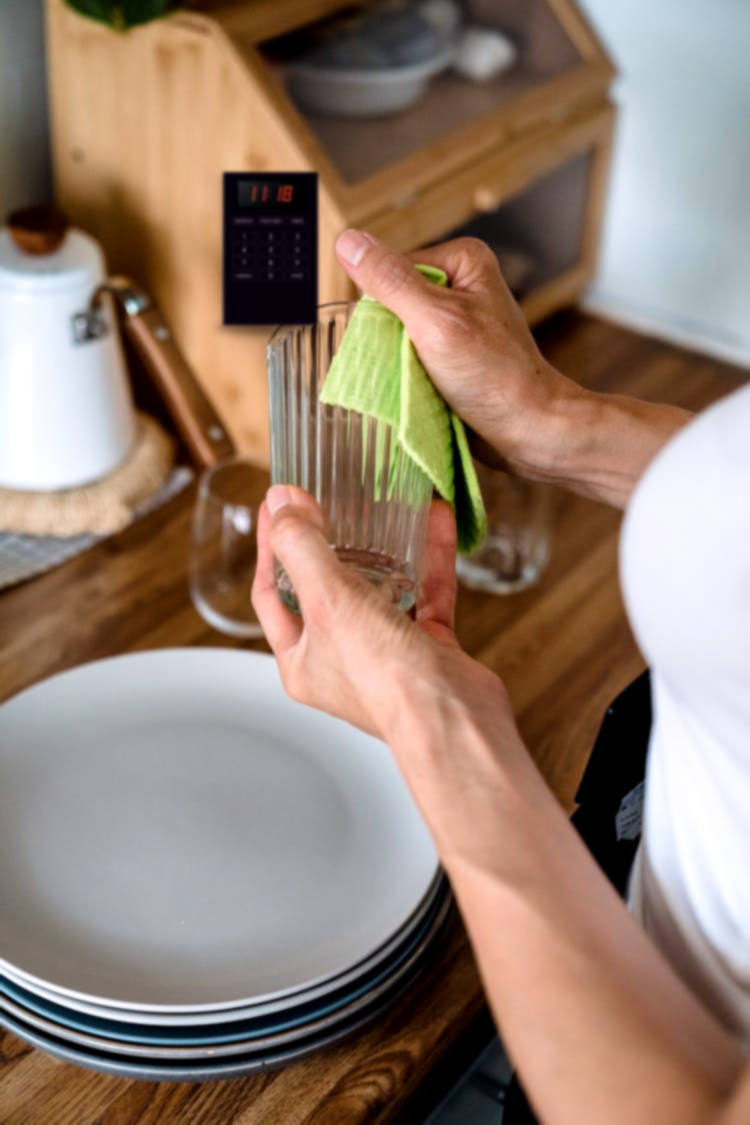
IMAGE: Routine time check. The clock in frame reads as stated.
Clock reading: 11:18
